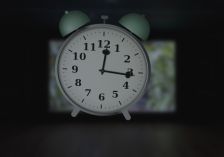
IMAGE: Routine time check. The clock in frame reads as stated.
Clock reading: 12:16
